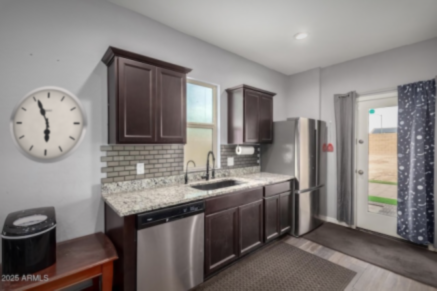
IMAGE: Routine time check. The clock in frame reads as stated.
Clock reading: 5:56
